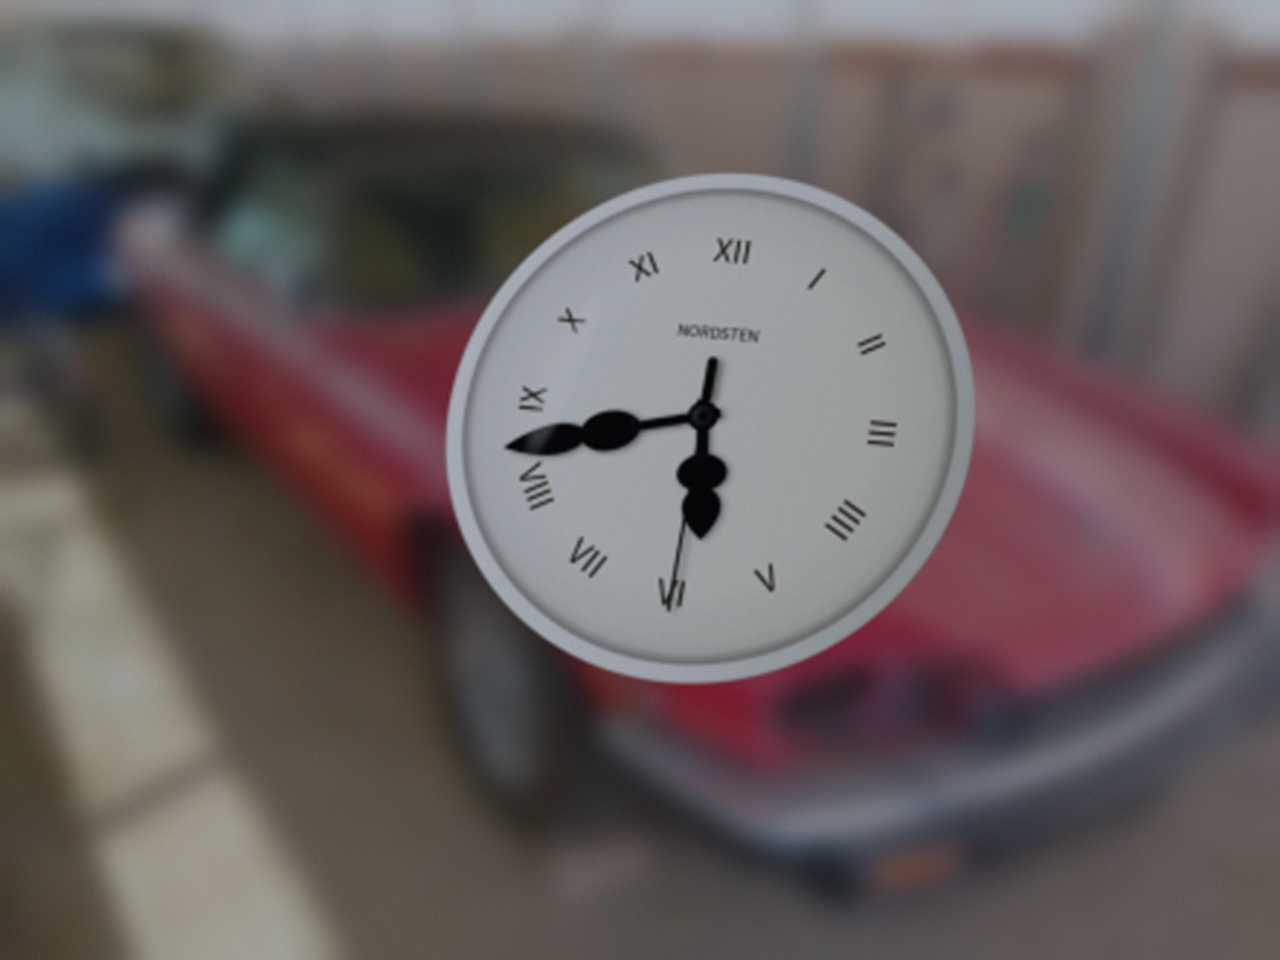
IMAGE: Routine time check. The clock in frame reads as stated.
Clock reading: 5:42:30
